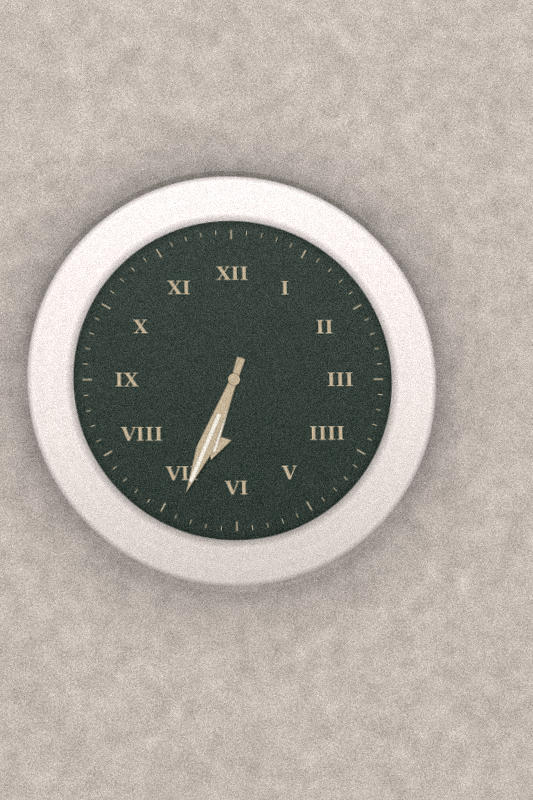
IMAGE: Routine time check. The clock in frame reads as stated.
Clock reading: 6:34
